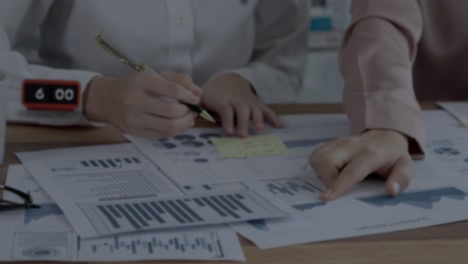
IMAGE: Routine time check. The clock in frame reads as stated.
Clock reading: 6:00
